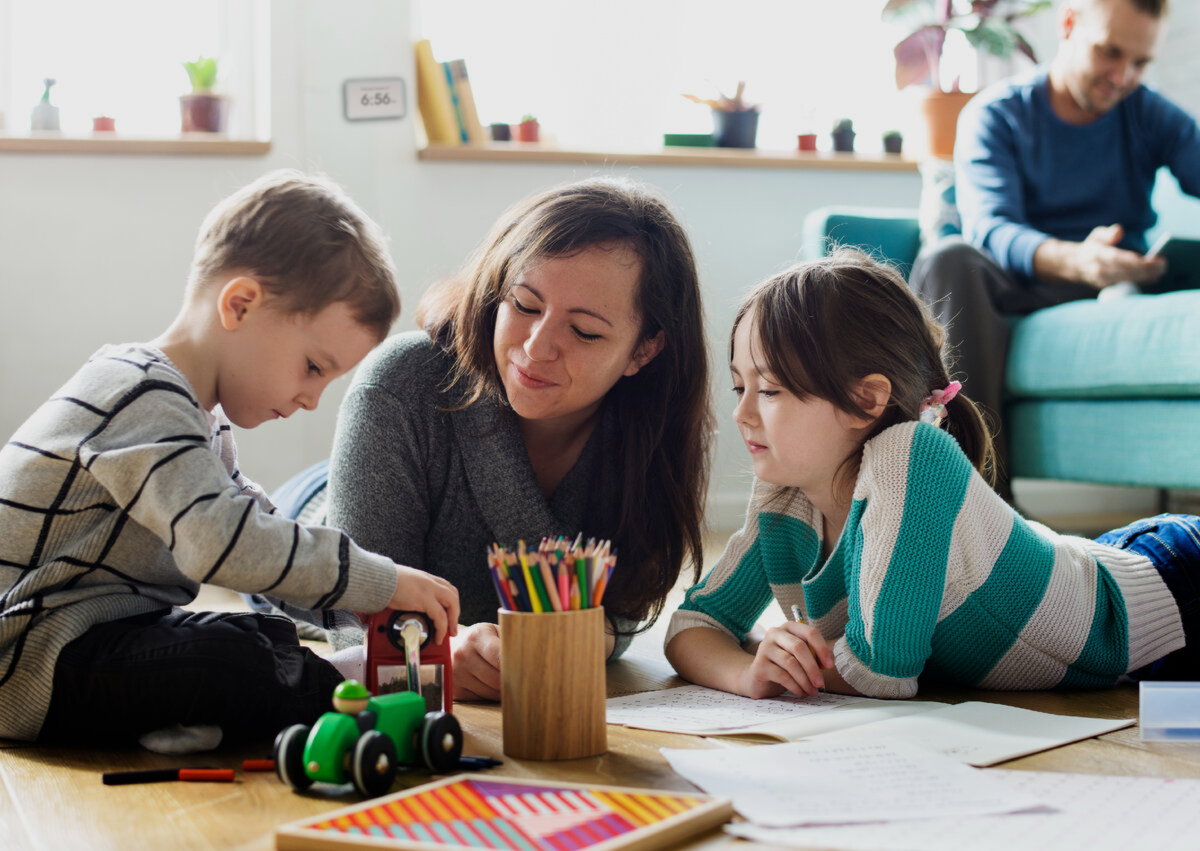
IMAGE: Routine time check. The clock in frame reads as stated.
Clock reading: 6:56
